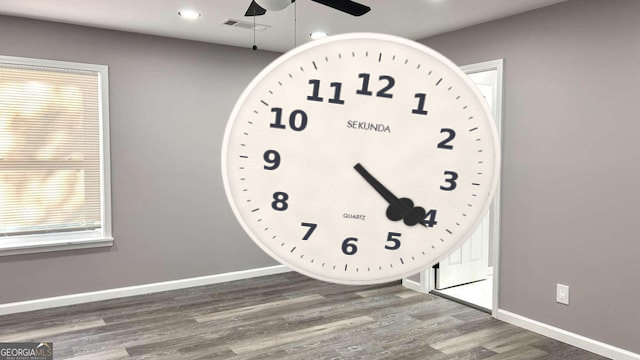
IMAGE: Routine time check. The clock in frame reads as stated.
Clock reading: 4:21
